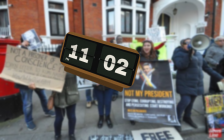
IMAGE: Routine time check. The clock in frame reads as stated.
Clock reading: 11:02
